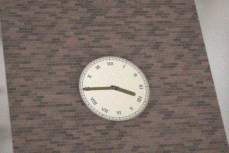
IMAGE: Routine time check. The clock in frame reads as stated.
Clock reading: 3:45
